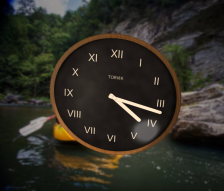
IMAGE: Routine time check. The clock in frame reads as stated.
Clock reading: 4:17
